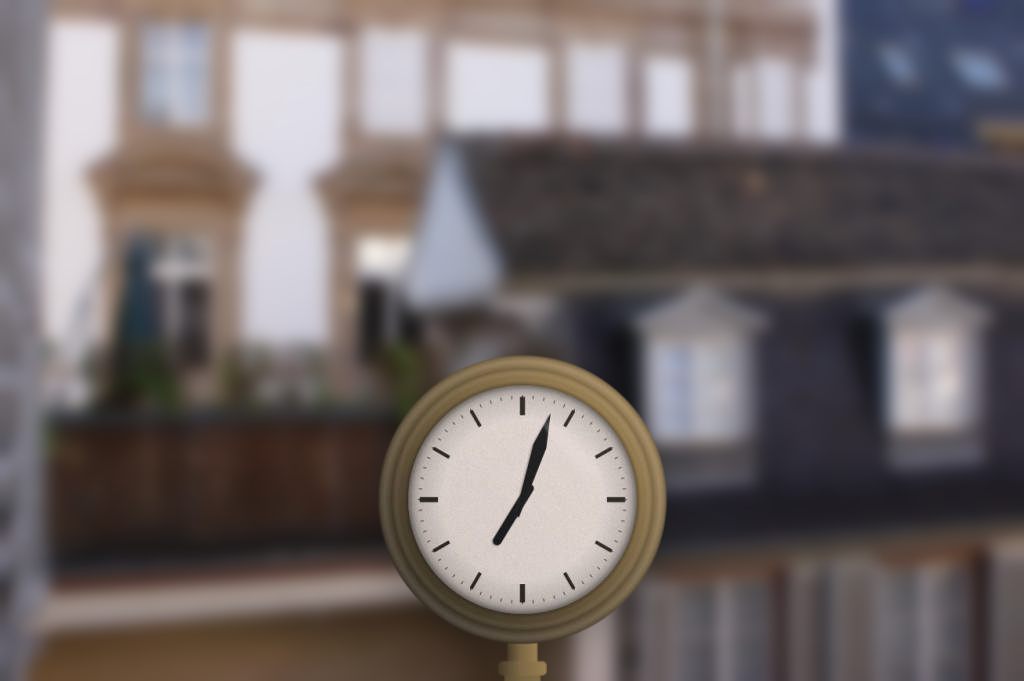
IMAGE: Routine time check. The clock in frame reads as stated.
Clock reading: 7:03
